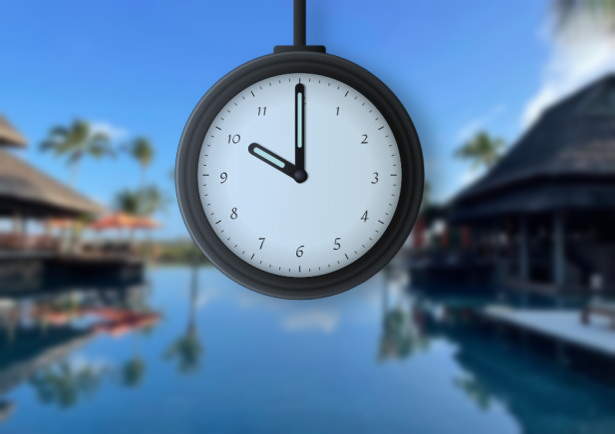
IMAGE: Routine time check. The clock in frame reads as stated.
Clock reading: 10:00
